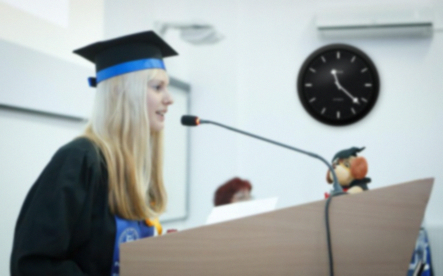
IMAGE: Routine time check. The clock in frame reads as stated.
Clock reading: 11:22
